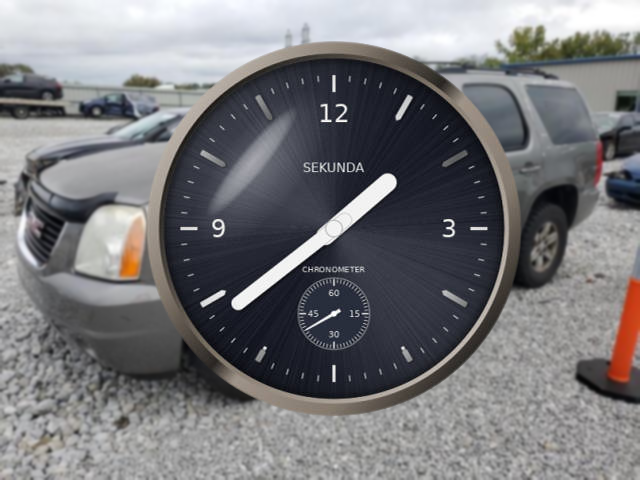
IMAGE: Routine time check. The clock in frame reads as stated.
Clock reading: 1:38:40
